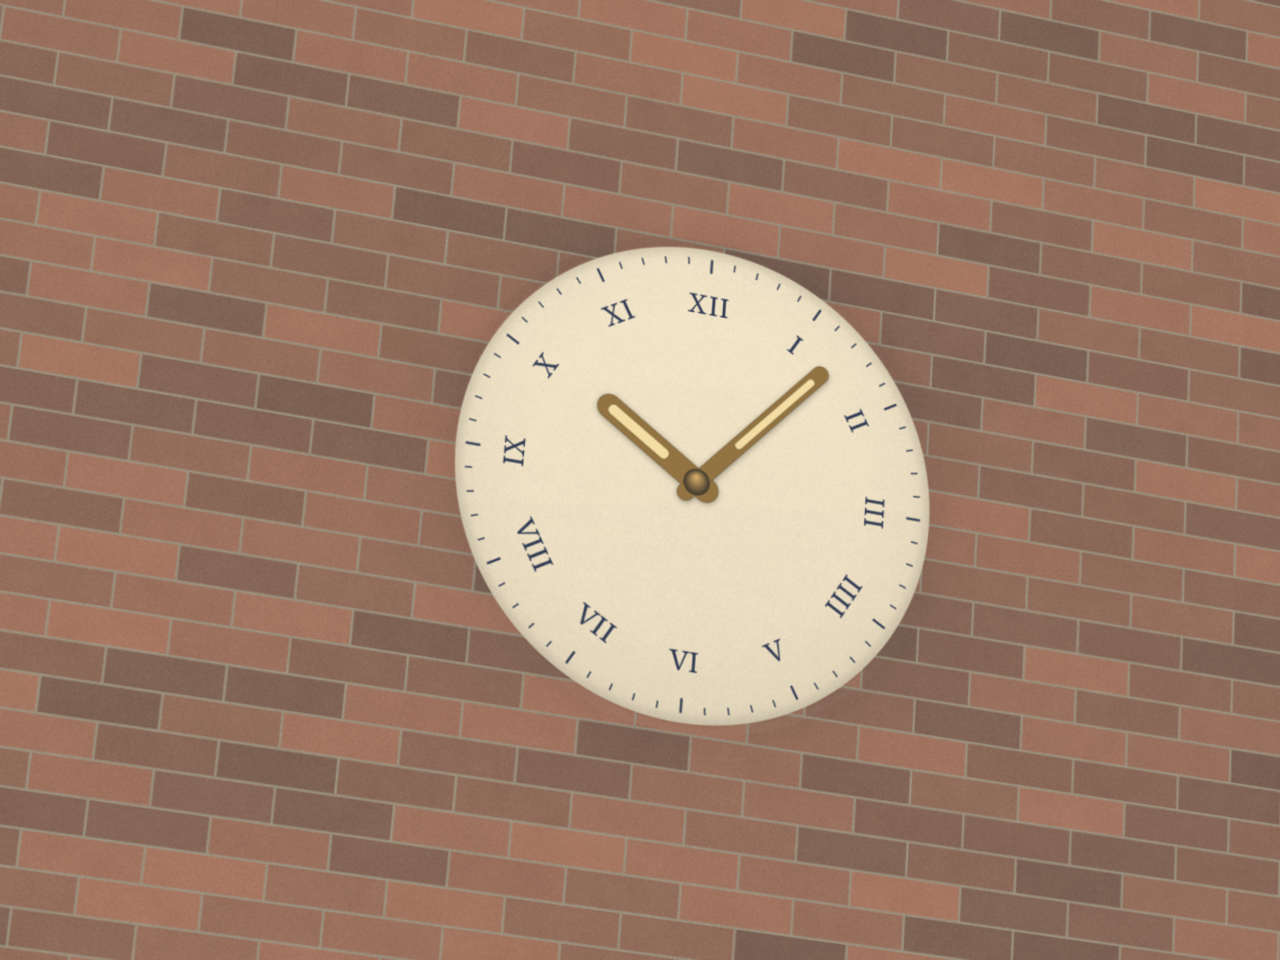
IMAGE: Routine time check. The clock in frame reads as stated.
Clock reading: 10:07
